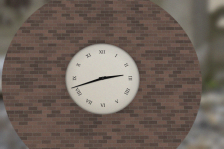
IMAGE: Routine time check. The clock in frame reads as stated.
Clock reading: 2:42
